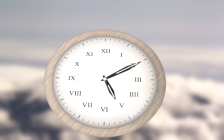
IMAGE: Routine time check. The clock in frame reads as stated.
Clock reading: 5:10
